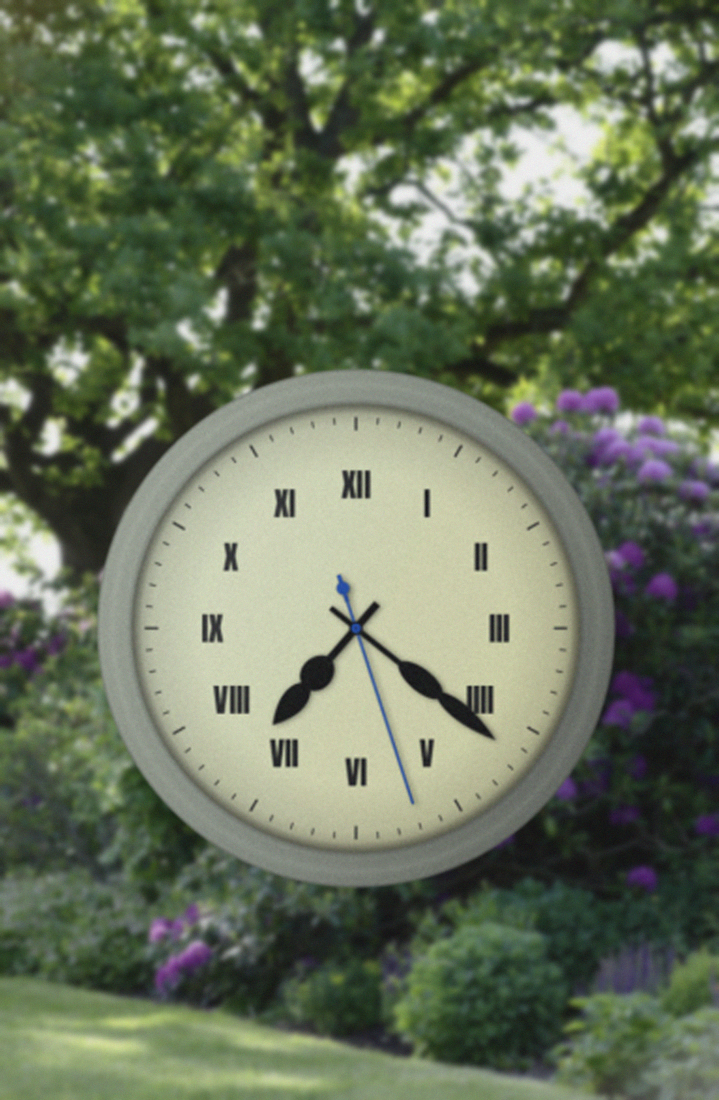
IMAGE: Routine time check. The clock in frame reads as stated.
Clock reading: 7:21:27
